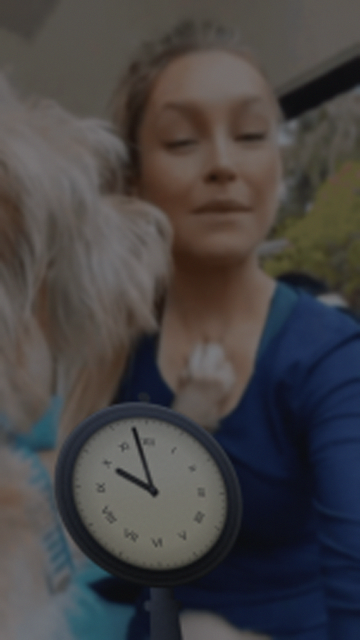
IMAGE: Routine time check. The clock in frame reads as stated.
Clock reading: 9:58
